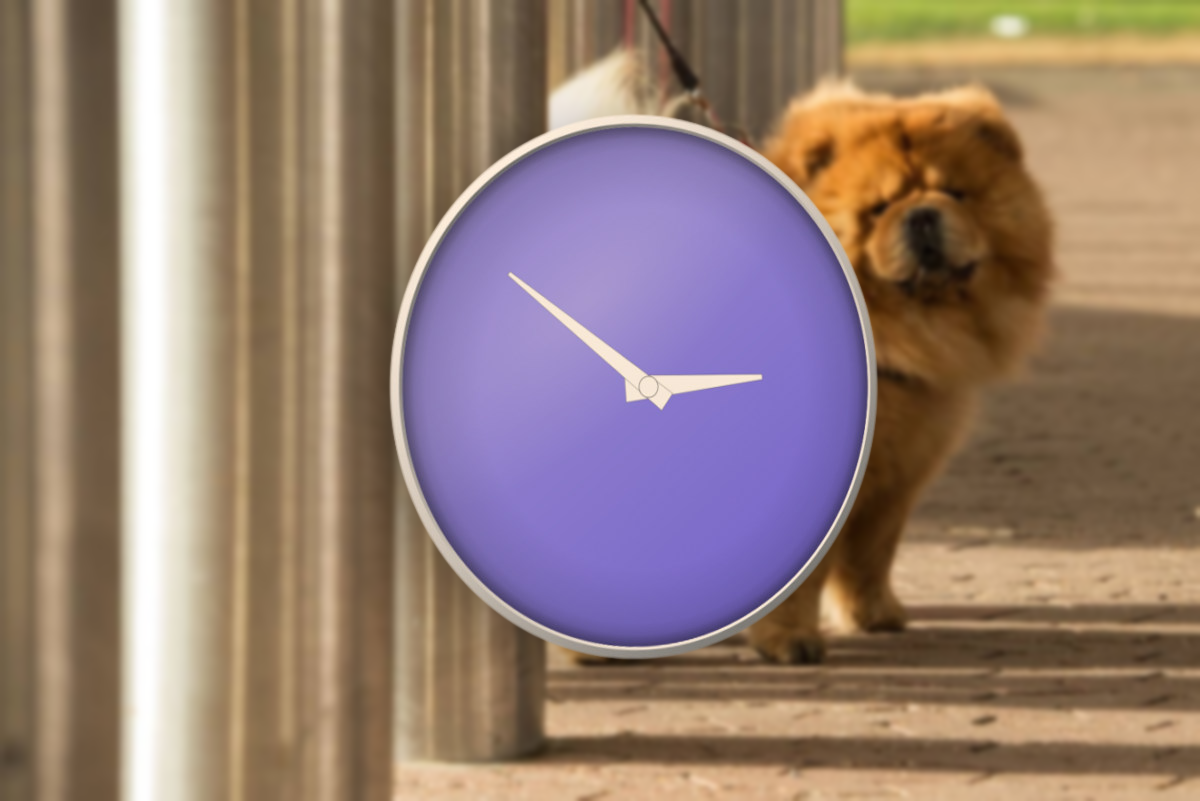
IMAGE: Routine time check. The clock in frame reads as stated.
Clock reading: 2:51
